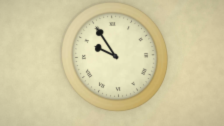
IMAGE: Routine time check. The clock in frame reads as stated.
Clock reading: 9:55
